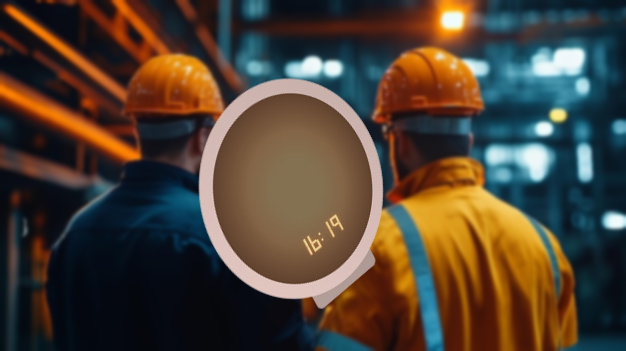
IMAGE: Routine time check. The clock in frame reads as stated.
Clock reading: 16:19
